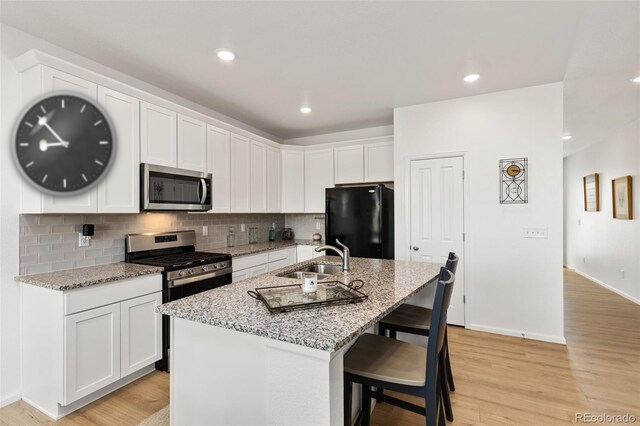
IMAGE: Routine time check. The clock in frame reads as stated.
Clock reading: 8:53
